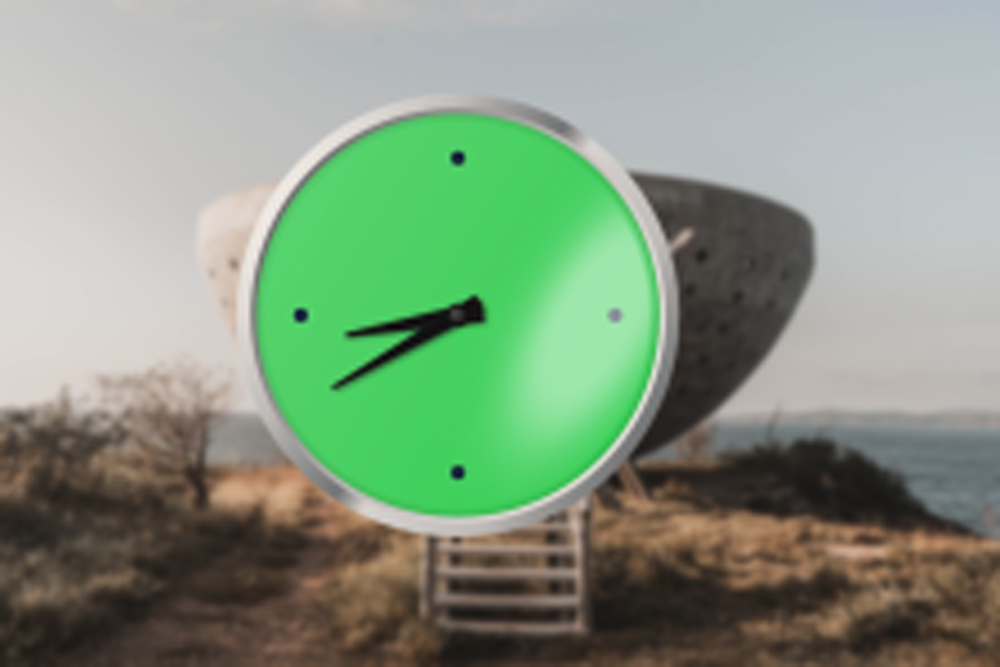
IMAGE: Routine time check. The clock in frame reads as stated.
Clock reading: 8:40
